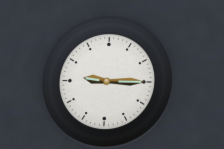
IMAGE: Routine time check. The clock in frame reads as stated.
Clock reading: 9:15
